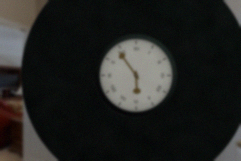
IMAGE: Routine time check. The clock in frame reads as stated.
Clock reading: 5:54
